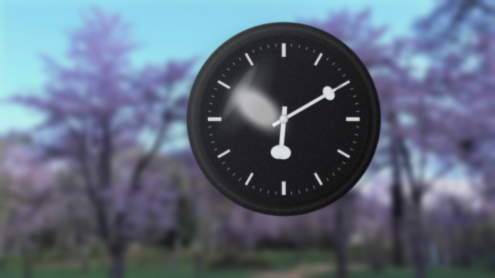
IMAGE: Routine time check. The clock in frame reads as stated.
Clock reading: 6:10
